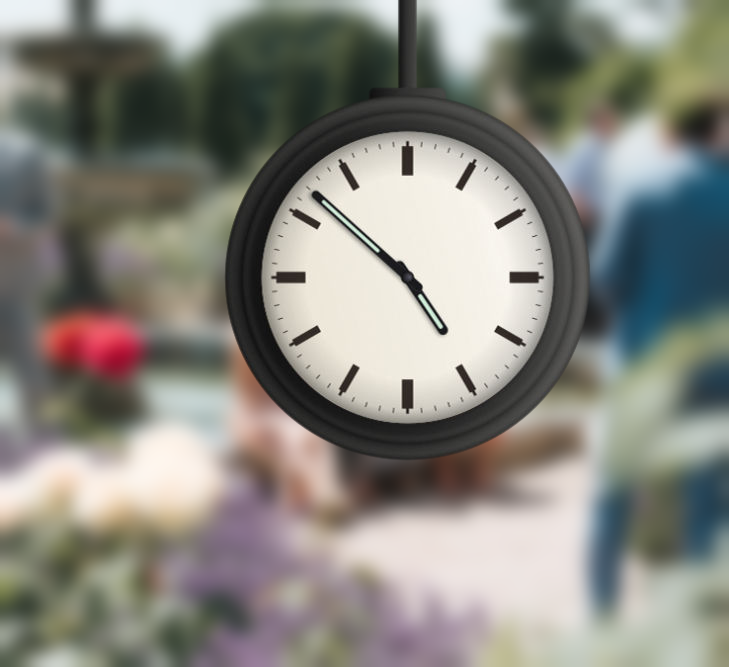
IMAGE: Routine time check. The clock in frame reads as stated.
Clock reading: 4:52
